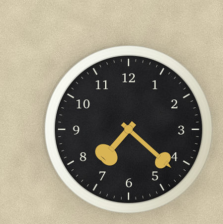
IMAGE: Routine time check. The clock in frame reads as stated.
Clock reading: 7:22
